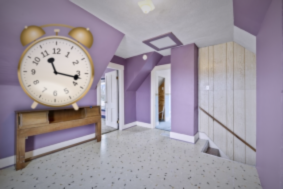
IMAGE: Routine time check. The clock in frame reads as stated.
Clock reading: 11:17
